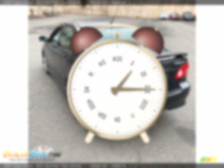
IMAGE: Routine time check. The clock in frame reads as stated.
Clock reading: 1:15
